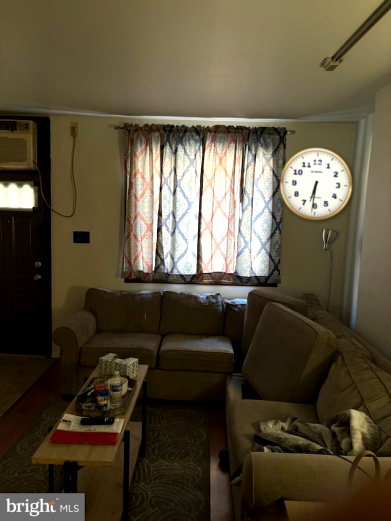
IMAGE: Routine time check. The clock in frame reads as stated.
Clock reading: 6:31
